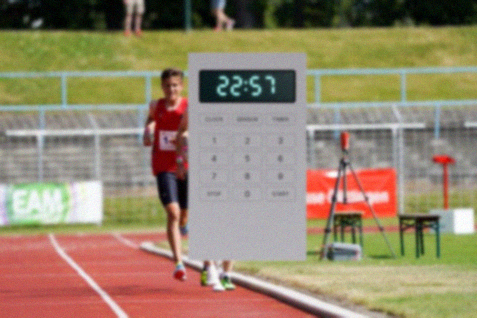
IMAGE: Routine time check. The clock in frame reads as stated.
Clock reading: 22:57
